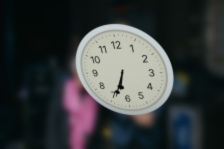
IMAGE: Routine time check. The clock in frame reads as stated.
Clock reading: 6:34
